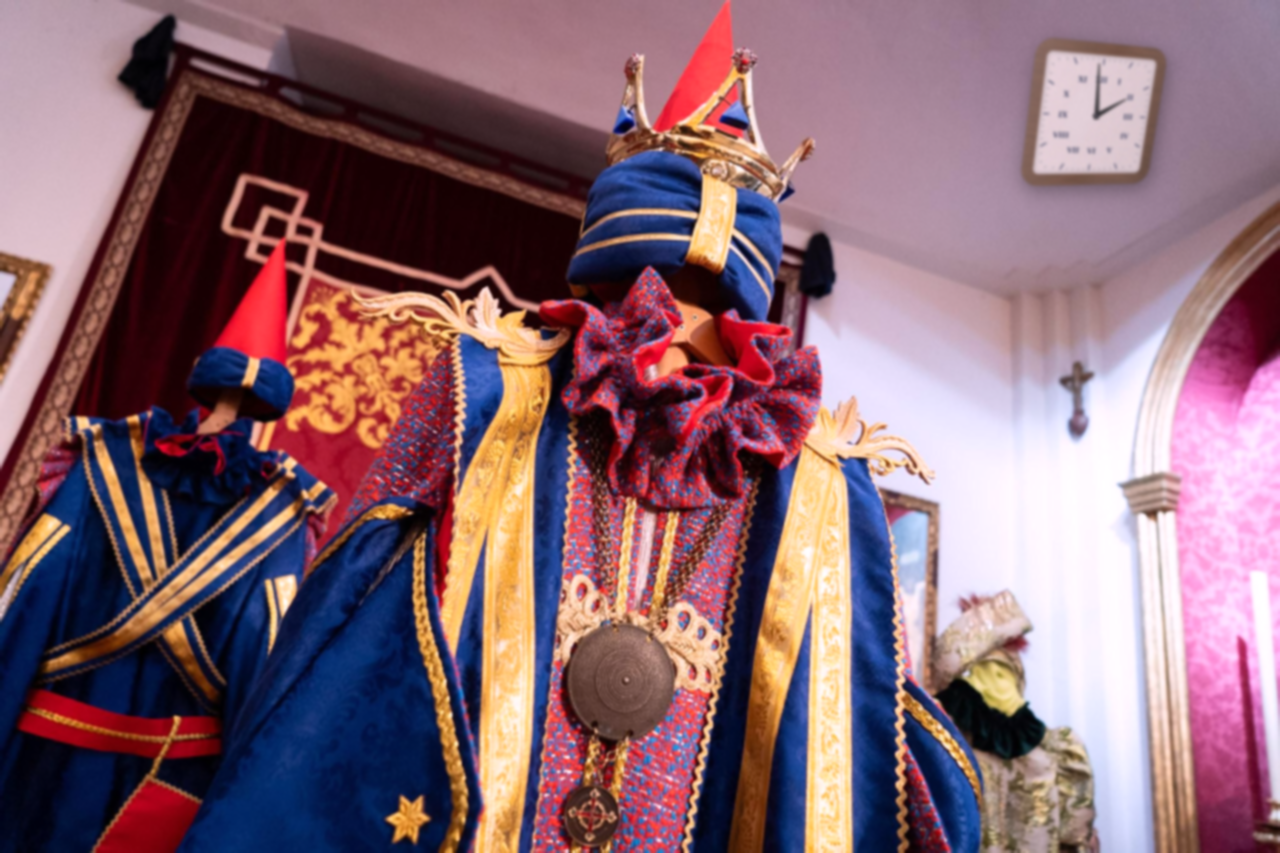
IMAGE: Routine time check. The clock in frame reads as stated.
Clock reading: 1:59
